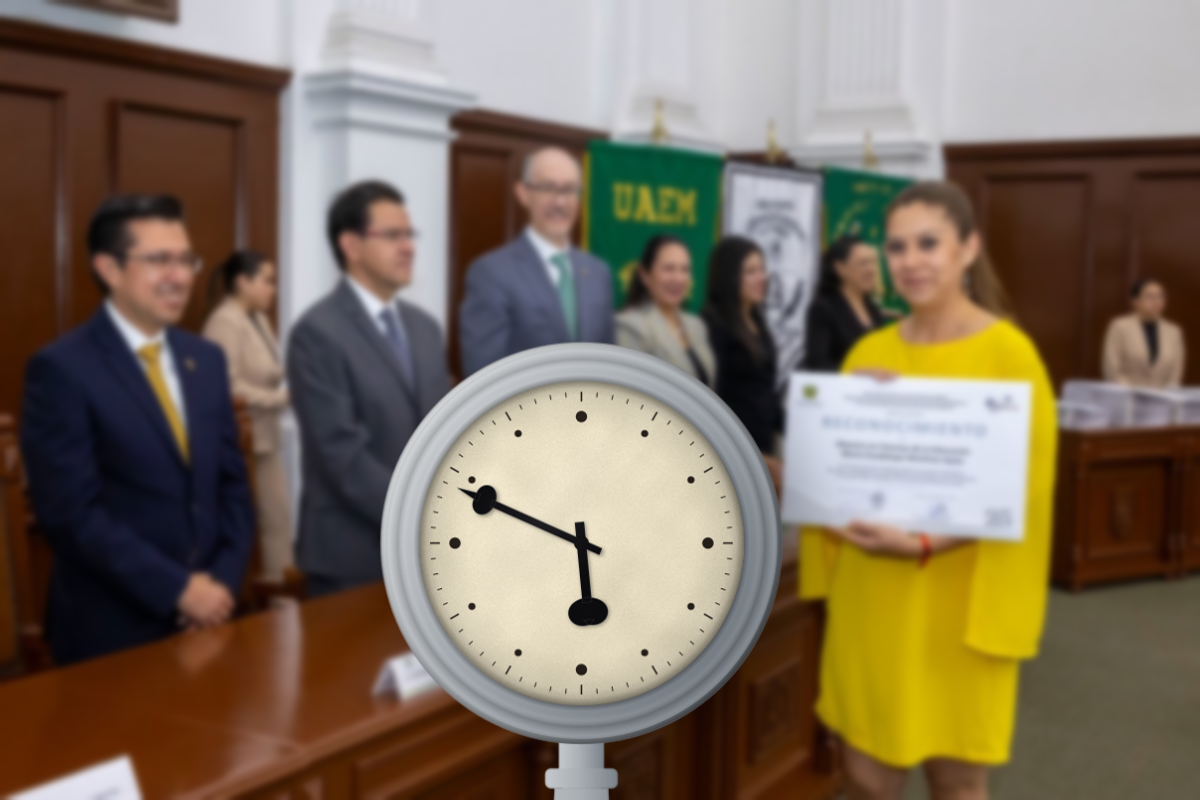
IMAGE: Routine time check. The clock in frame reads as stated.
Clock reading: 5:49
